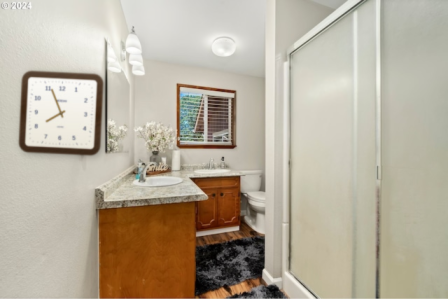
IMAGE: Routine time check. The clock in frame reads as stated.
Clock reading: 7:56
